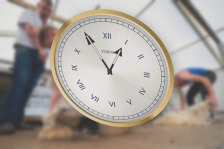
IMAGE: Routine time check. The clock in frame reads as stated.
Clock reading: 12:55
